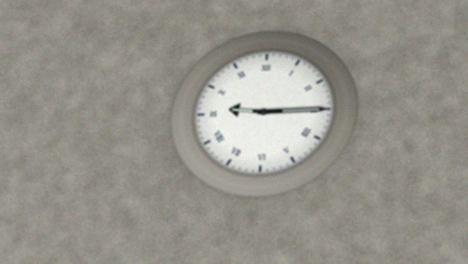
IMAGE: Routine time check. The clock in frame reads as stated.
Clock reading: 9:15
